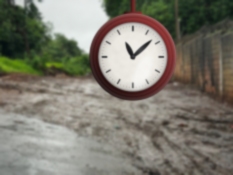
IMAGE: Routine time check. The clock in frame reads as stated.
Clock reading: 11:08
